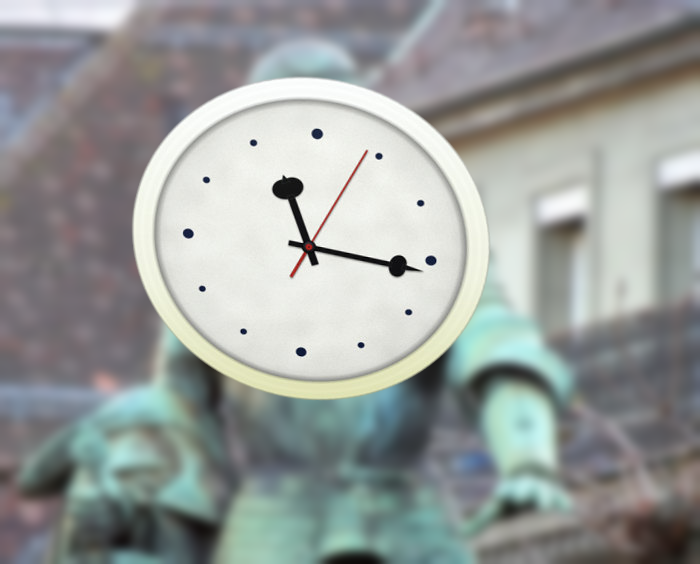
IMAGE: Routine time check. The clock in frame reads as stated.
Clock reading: 11:16:04
